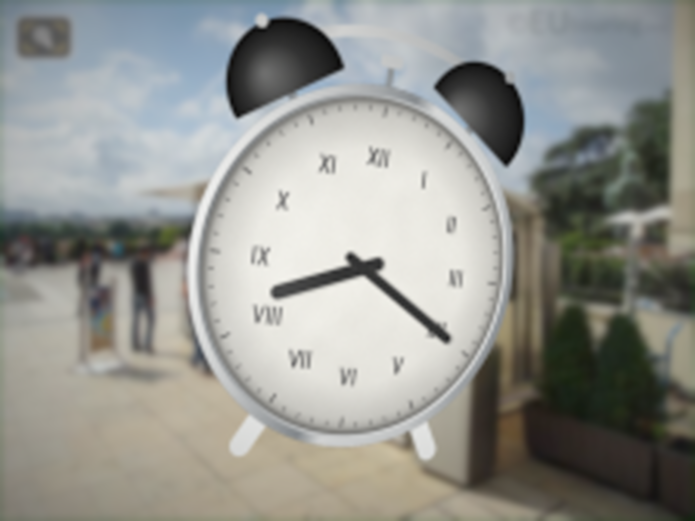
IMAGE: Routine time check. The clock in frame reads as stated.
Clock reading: 8:20
